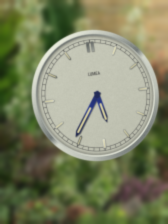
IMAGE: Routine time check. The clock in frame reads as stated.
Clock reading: 5:36
